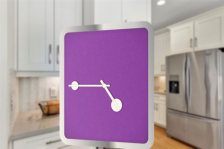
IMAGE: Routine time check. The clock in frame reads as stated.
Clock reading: 4:45
